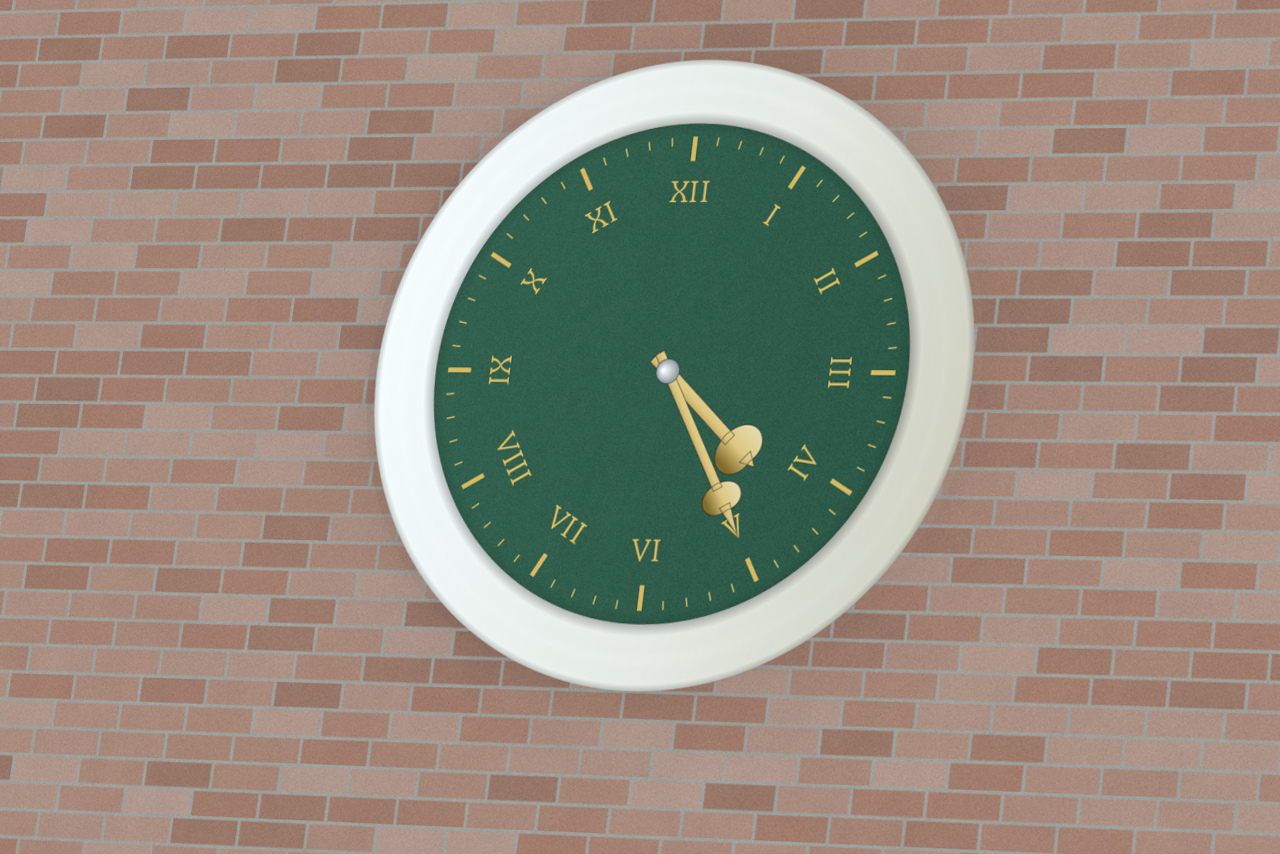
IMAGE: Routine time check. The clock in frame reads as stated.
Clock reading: 4:25
